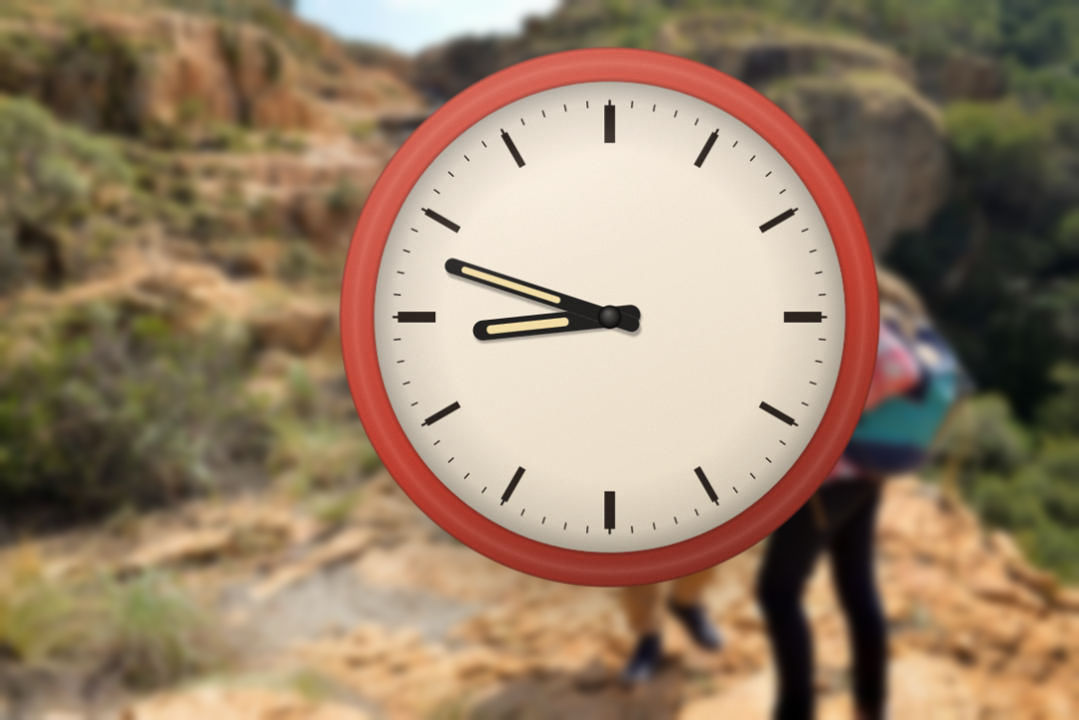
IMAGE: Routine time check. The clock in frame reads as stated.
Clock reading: 8:48
